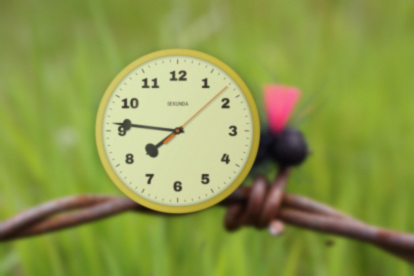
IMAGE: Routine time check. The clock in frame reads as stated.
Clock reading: 7:46:08
